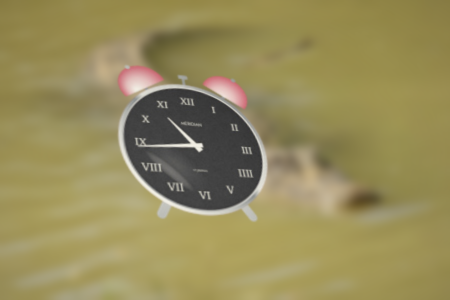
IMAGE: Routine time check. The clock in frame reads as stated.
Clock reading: 10:44
